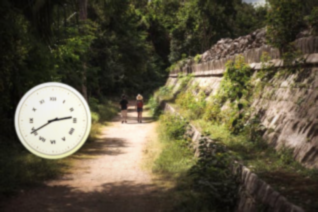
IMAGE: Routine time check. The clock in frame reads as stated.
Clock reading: 2:40
